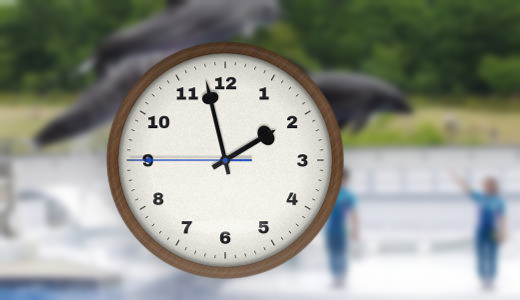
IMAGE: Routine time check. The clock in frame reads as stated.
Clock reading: 1:57:45
